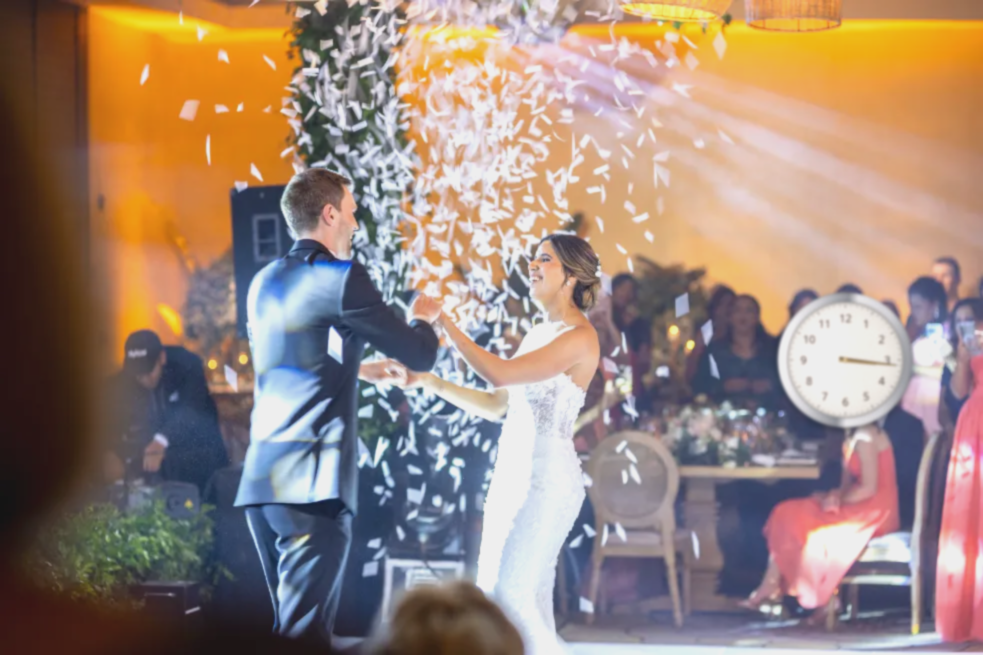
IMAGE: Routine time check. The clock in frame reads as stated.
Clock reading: 3:16
